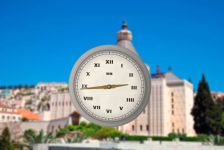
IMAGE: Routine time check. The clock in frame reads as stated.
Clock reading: 2:44
